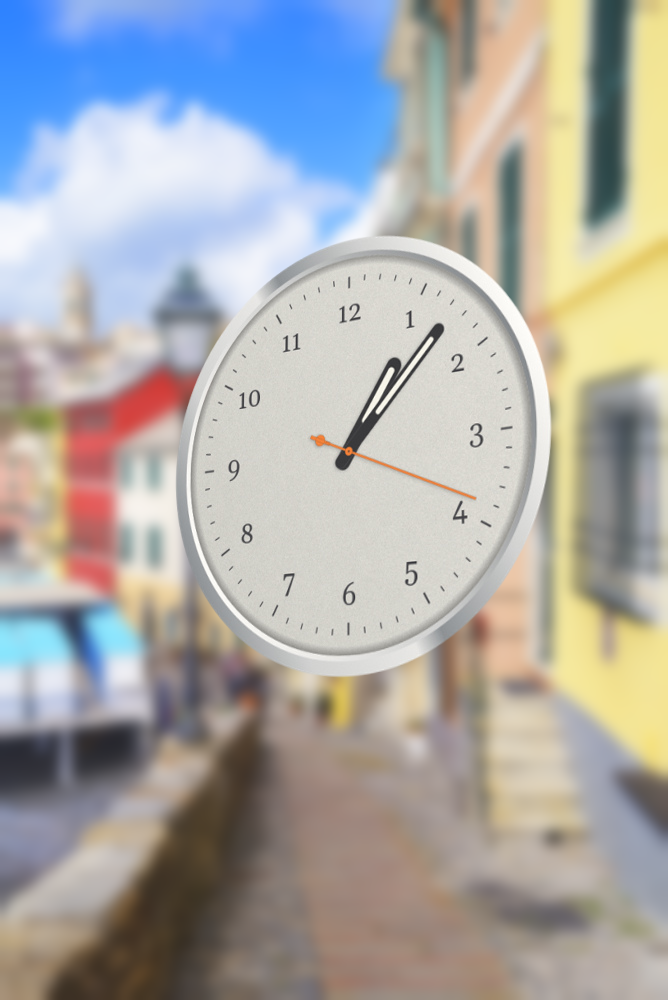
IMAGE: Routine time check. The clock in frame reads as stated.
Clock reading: 1:07:19
